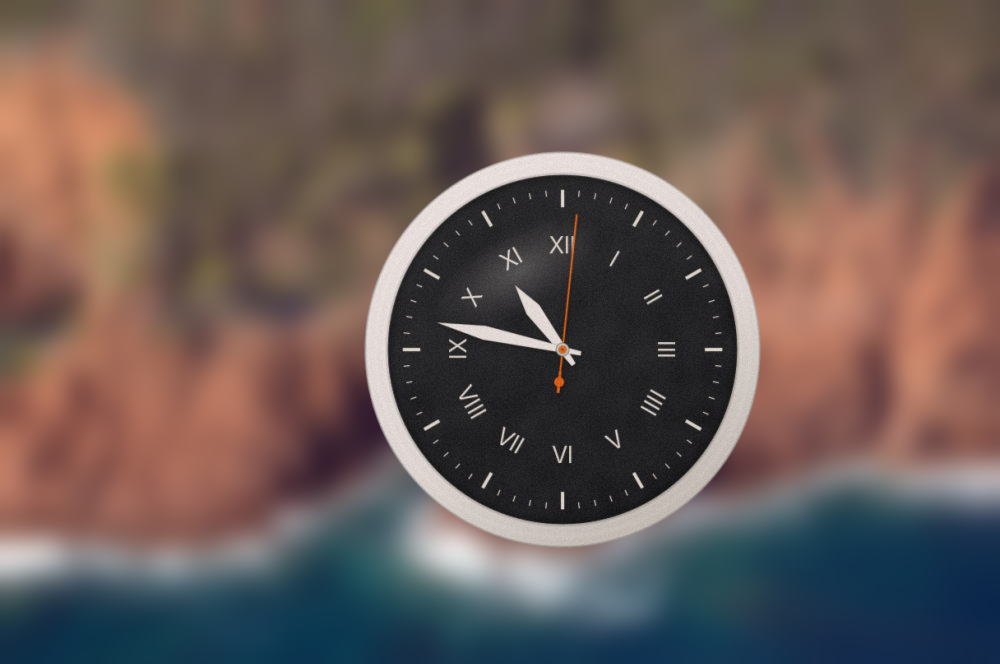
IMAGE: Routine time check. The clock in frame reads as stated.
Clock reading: 10:47:01
